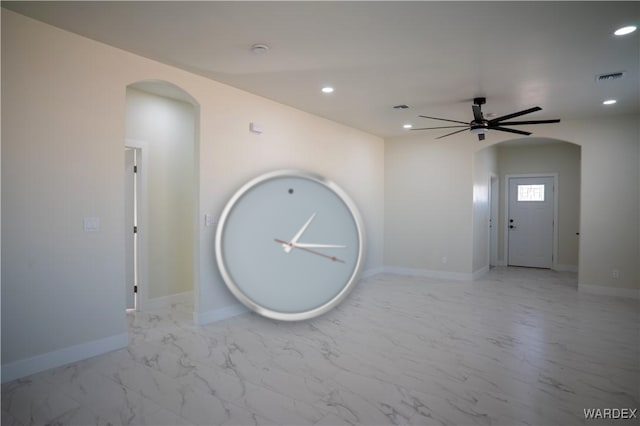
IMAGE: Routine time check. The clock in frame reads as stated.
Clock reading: 1:15:18
